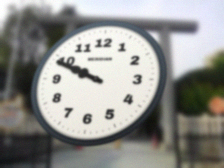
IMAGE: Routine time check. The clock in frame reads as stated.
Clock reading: 9:49
